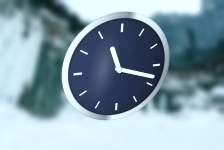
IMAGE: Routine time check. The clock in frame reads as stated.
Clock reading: 11:18
